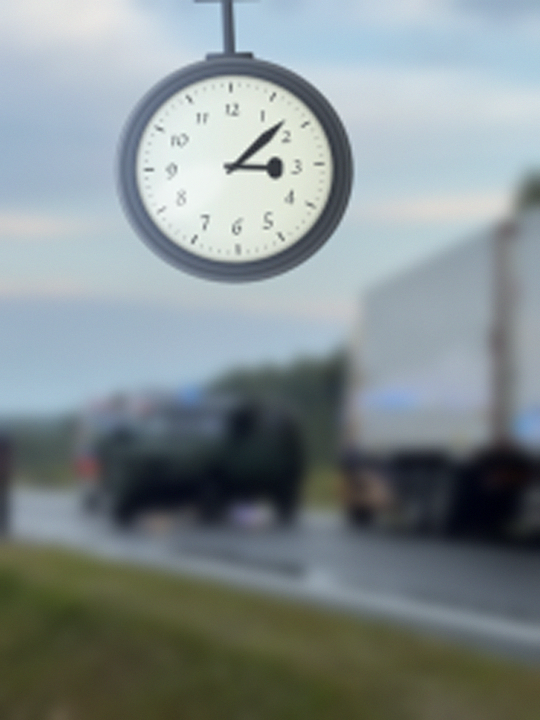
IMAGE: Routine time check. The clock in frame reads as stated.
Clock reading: 3:08
